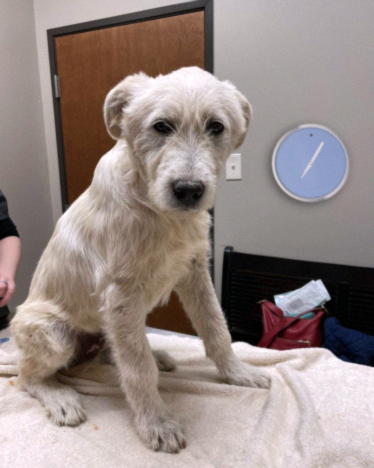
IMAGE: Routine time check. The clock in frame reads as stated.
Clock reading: 7:05
